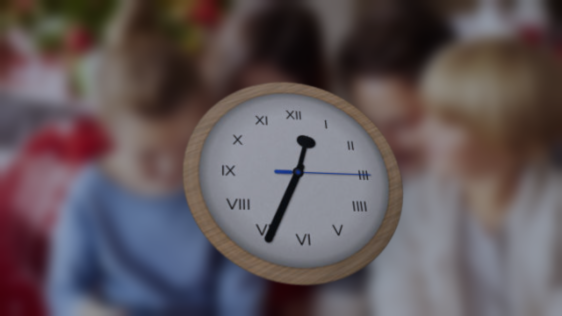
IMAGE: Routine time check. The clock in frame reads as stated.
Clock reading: 12:34:15
